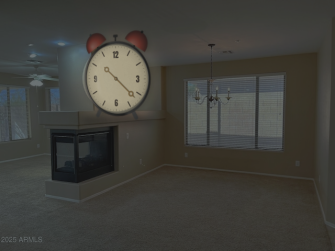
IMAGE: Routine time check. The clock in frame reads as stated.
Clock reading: 10:22
